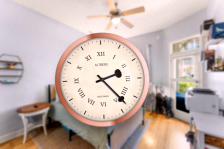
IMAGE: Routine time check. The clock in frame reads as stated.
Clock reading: 2:23
